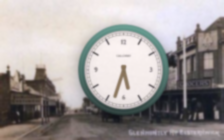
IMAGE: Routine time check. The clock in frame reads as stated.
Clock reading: 5:33
